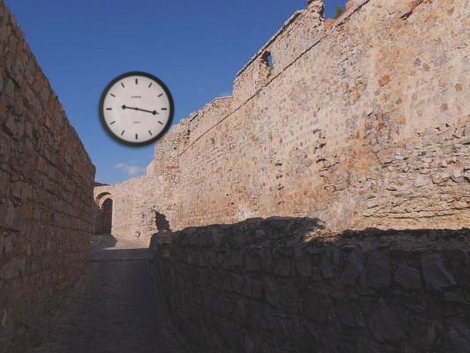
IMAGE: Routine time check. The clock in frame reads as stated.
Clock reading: 9:17
